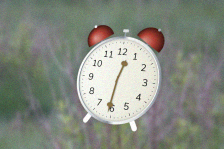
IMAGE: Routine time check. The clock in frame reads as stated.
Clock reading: 12:31
